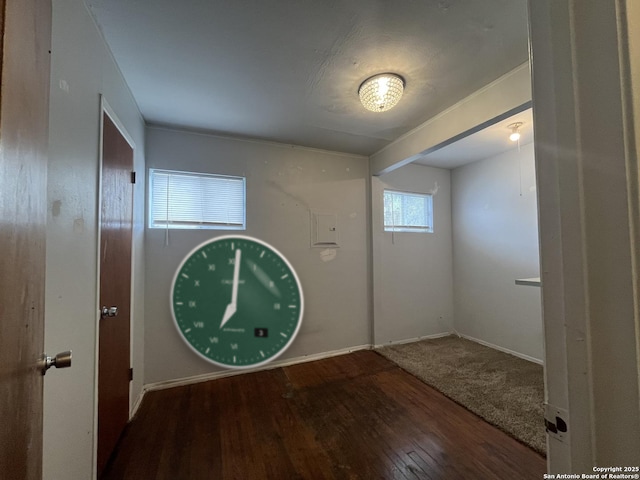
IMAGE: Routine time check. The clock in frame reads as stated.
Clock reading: 7:01
